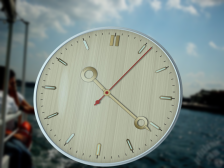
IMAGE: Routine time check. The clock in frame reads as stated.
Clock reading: 10:21:06
